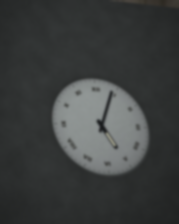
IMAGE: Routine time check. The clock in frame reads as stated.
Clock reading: 5:04
